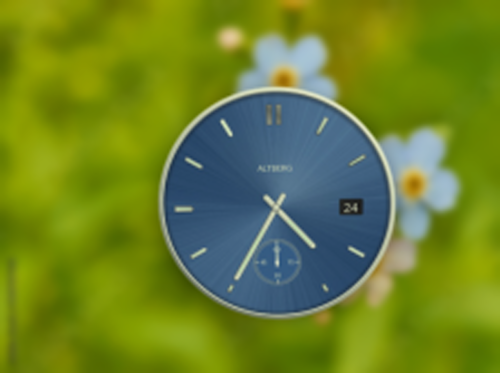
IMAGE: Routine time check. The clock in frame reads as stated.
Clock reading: 4:35
